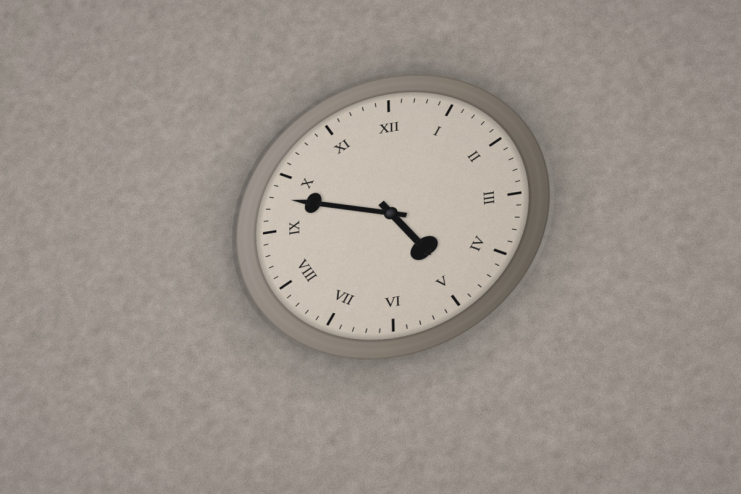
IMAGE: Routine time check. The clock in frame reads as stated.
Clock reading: 4:48
